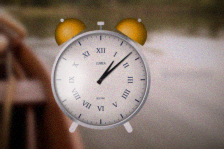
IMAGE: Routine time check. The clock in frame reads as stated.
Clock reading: 1:08
